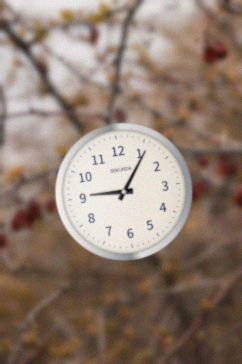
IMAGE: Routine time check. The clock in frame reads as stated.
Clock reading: 9:06
